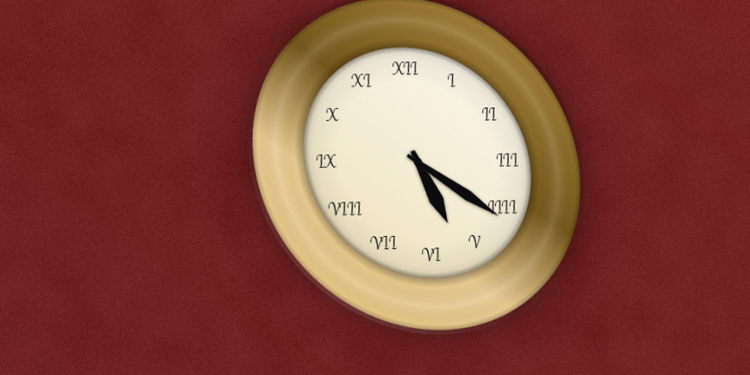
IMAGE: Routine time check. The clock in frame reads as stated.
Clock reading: 5:21
